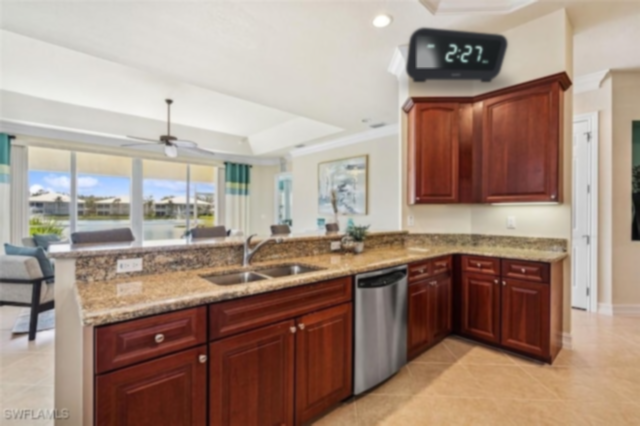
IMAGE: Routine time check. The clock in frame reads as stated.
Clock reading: 2:27
